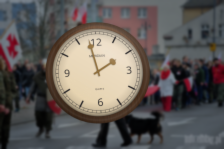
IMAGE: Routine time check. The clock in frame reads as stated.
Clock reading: 1:58
